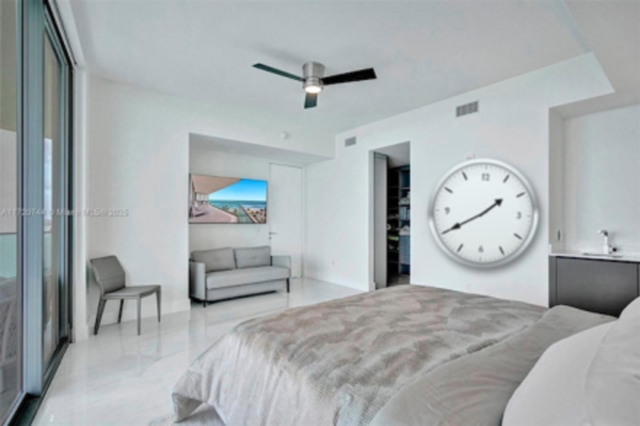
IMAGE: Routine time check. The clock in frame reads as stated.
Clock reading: 1:40
